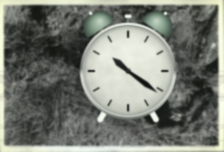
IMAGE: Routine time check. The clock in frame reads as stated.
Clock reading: 10:21
